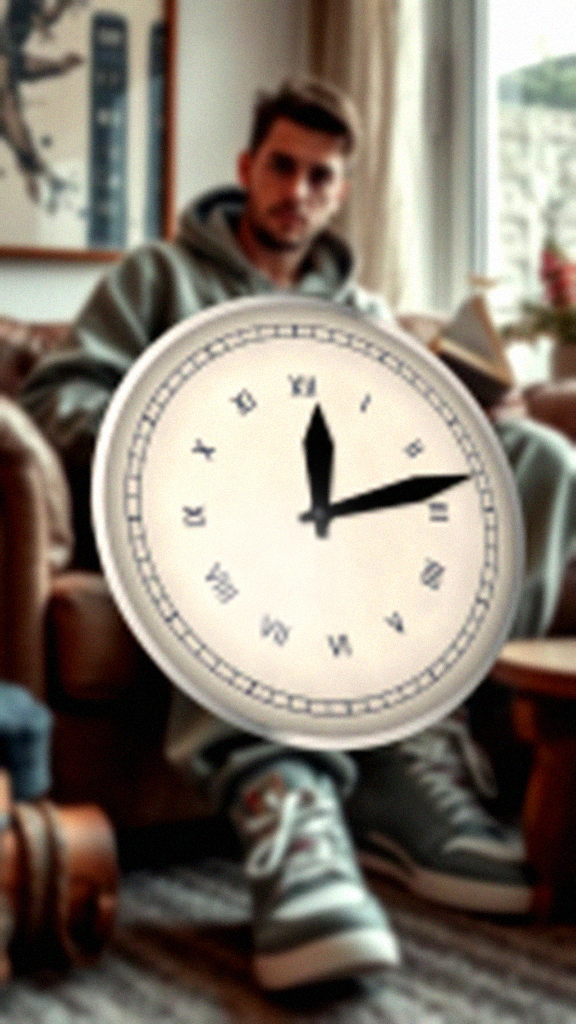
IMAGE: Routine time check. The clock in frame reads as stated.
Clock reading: 12:13
